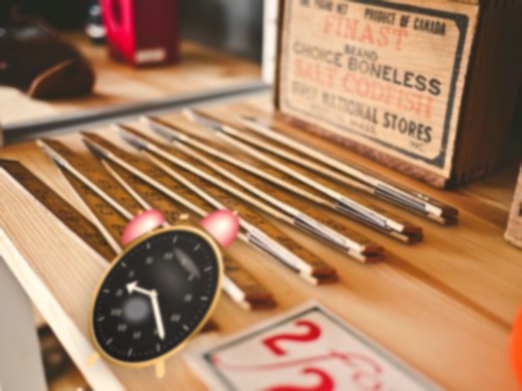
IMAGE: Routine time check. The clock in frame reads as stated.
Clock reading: 9:24
